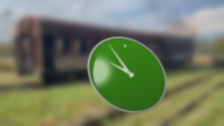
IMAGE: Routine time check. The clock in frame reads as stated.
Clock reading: 9:55
